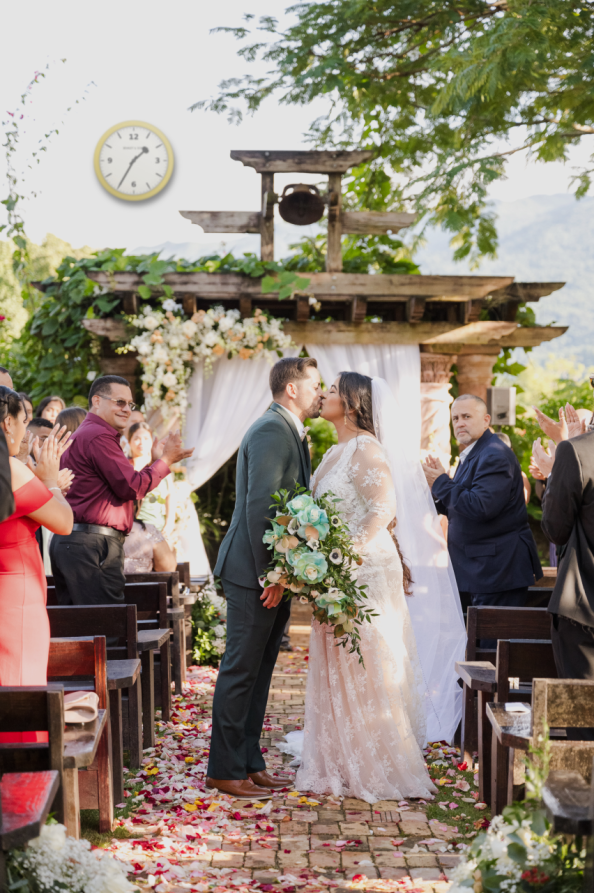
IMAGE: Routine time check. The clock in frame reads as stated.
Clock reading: 1:35
